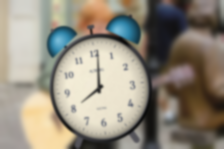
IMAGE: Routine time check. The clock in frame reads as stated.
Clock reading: 8:01
